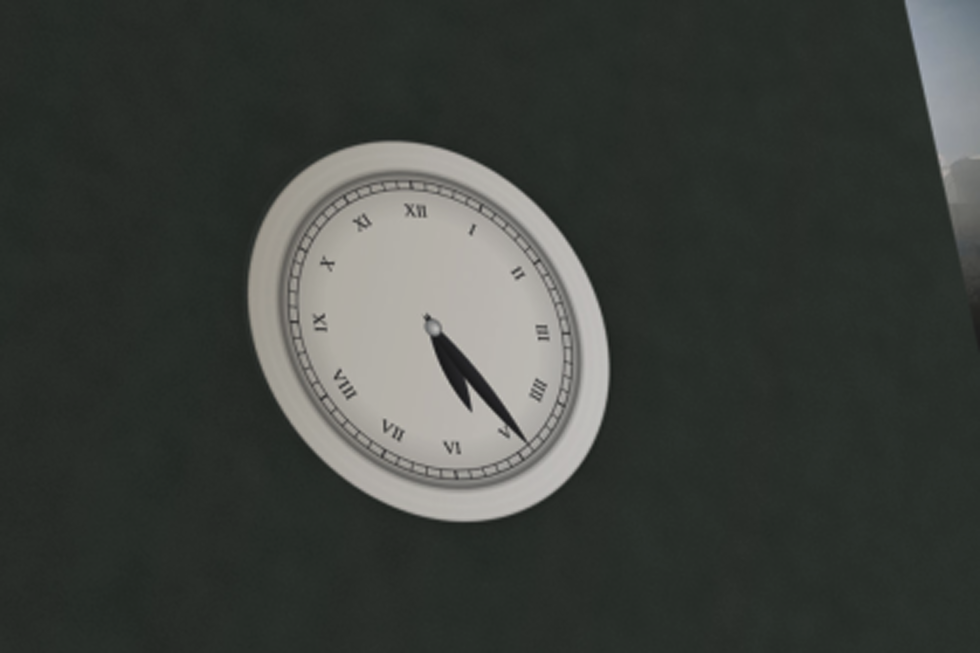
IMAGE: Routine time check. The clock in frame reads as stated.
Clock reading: 5:24
